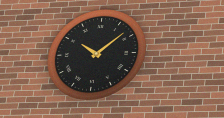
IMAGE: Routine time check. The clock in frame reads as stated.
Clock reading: 10:08
